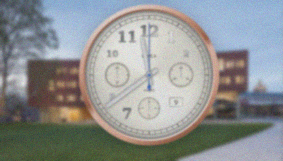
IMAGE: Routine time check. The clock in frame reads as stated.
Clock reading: 11:39
